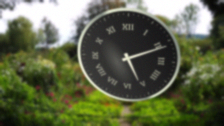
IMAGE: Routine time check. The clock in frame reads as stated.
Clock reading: 5:11
